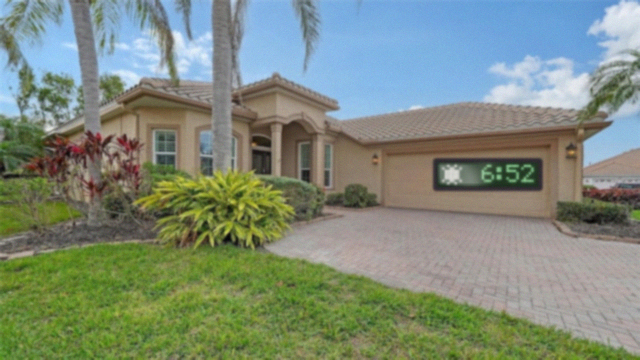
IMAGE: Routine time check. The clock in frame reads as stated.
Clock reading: 6:52
